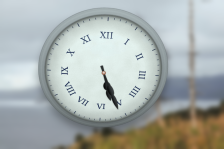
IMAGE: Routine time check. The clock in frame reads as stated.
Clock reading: 5:26
